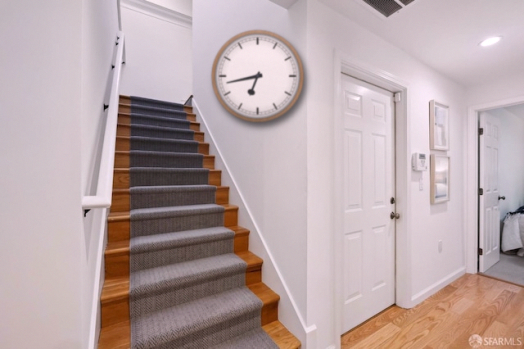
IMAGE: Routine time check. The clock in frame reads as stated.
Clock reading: 6:43
